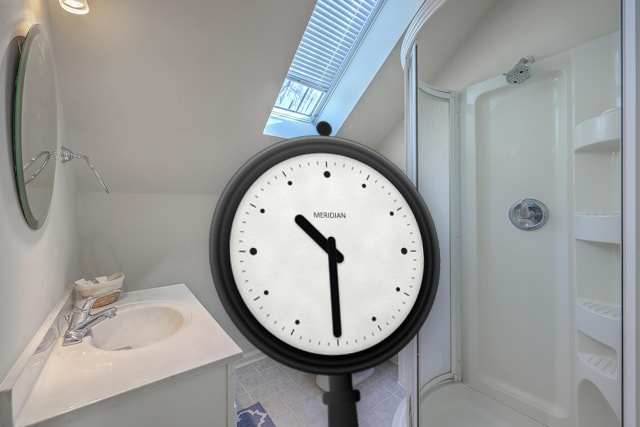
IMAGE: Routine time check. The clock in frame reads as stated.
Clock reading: 10:30
